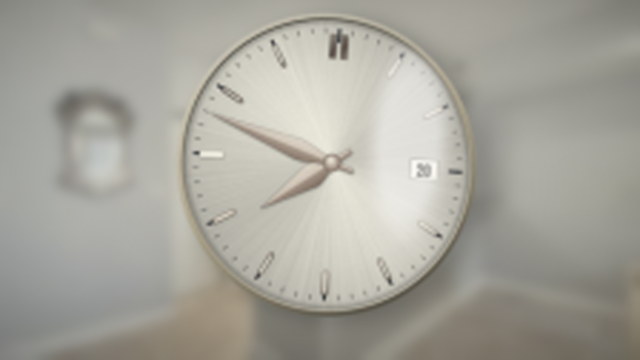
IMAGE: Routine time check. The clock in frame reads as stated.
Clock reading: 7:48
